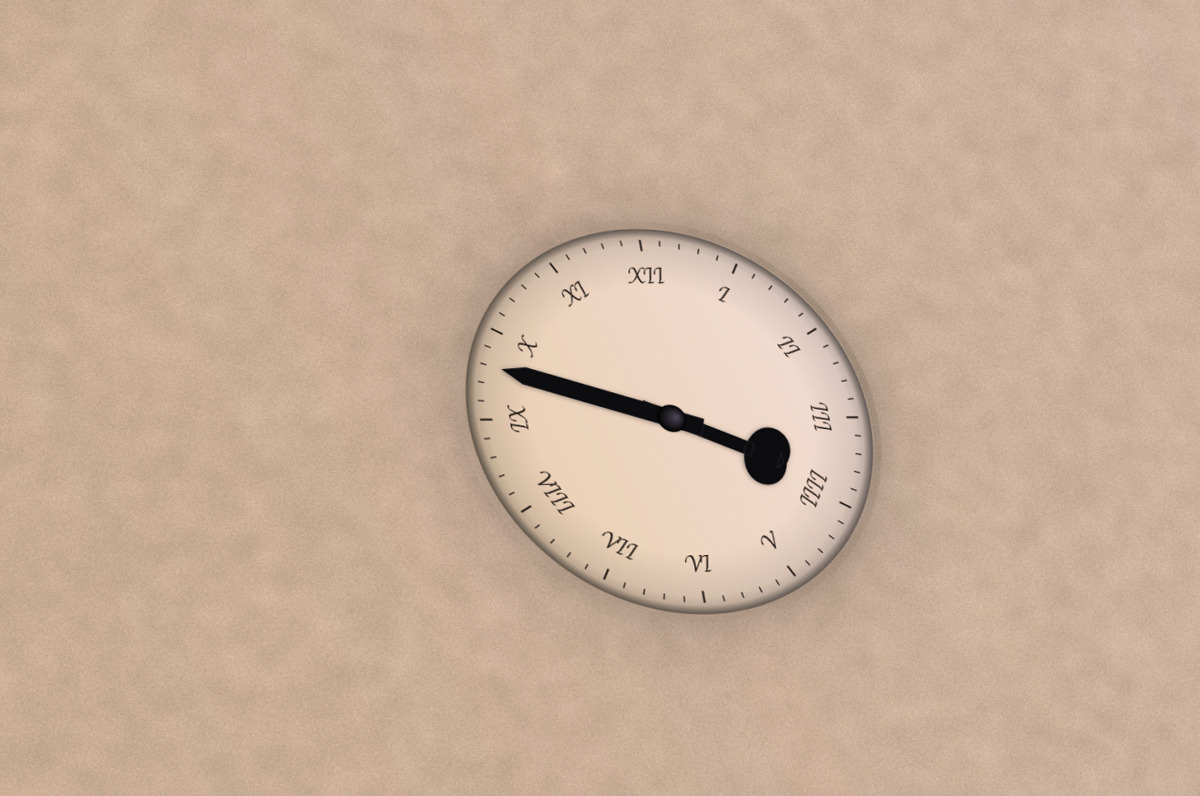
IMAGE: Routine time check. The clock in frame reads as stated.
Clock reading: 3:48
